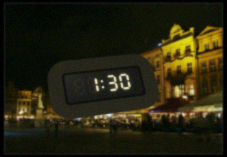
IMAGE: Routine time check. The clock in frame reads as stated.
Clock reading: 1:30
